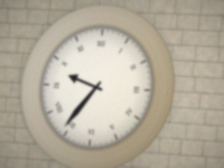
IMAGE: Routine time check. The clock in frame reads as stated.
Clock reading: 9:36
